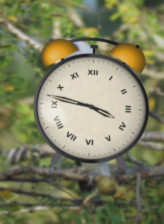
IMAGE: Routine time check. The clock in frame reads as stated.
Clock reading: 3:47
